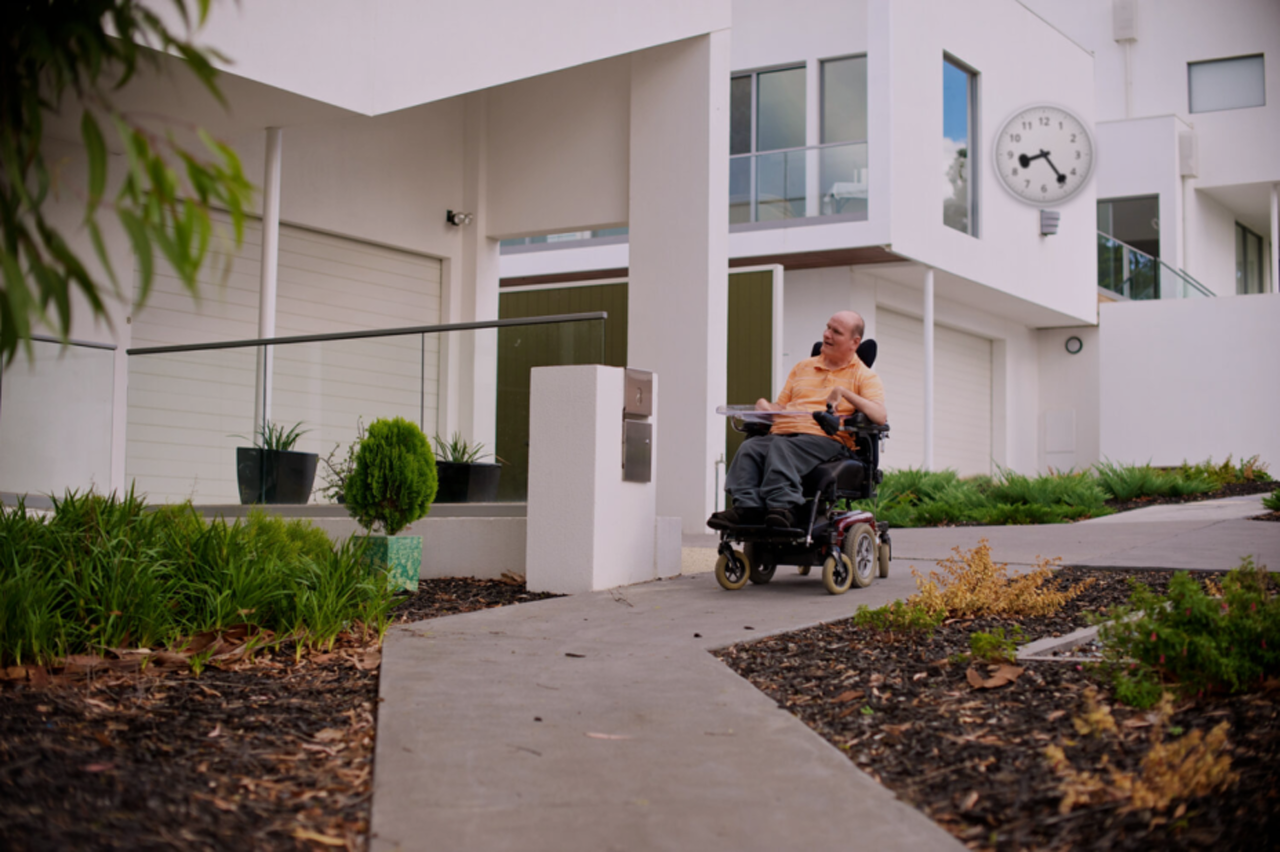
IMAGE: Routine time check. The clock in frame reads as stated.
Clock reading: 8:24
